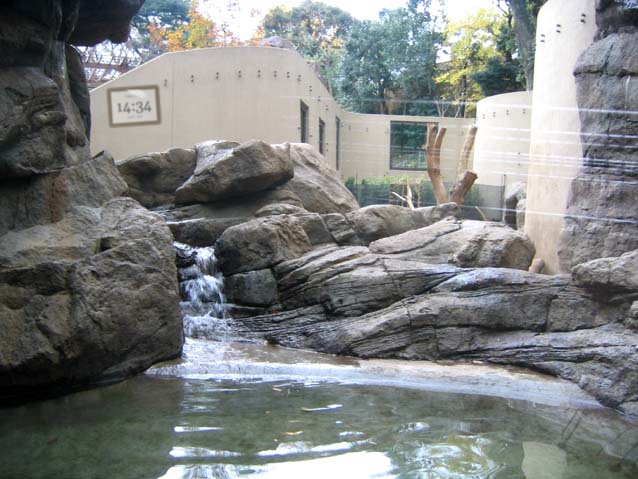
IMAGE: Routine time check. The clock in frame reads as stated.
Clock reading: 14:34
